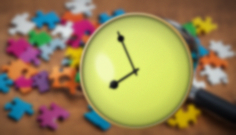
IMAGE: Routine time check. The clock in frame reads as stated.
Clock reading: 7:56
